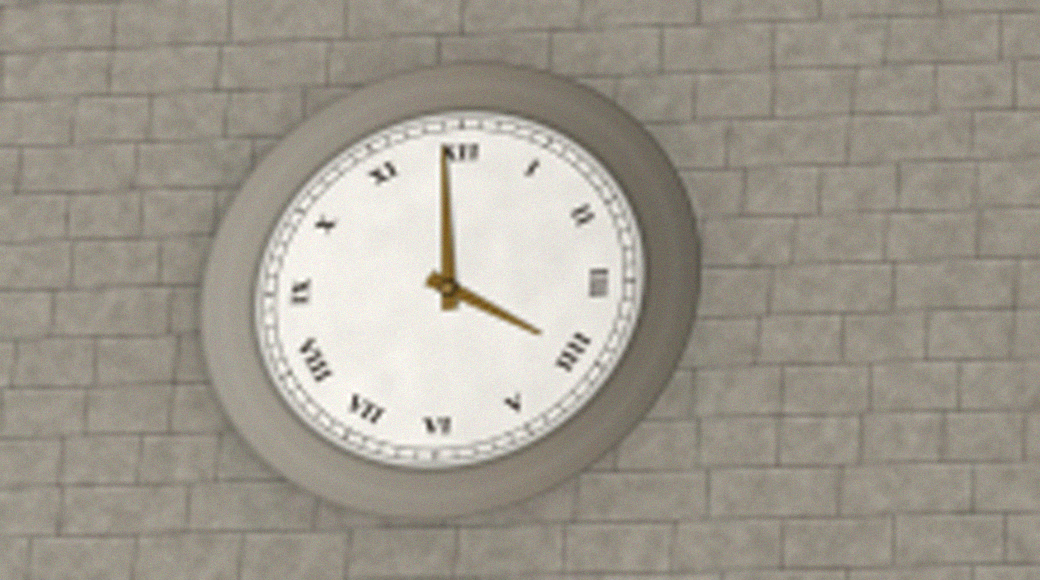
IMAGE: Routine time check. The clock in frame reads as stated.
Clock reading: 3:59
